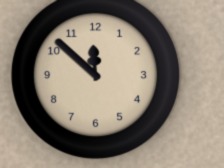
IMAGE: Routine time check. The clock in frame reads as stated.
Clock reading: 11:52
